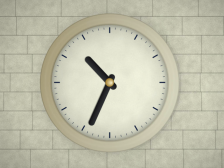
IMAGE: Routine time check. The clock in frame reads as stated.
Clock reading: 10:34
